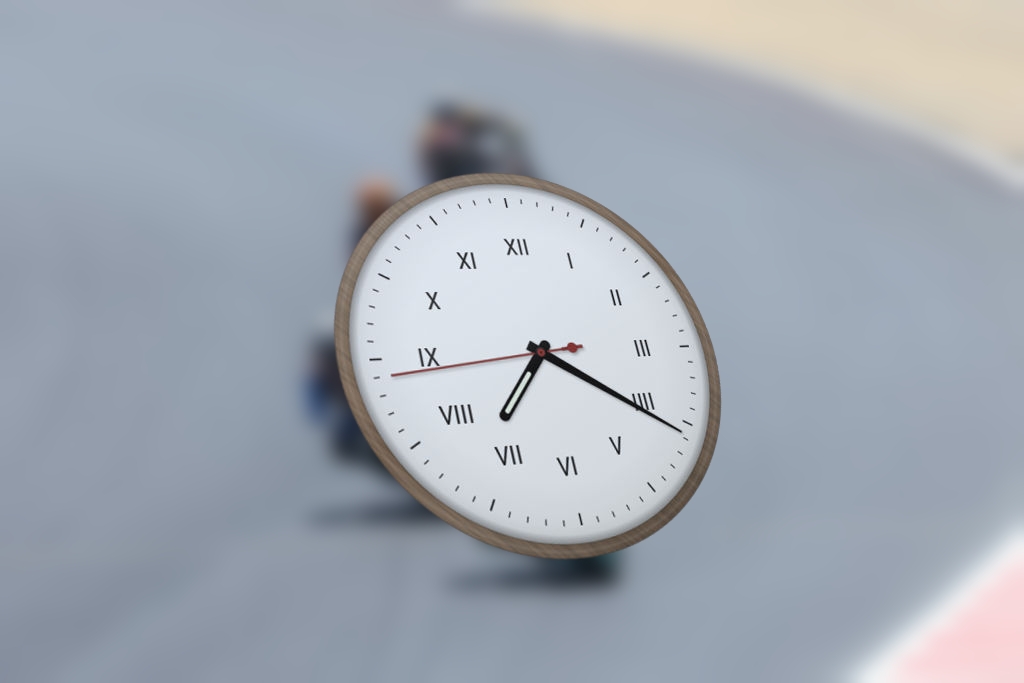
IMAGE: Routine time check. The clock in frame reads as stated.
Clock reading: 7:20:44
